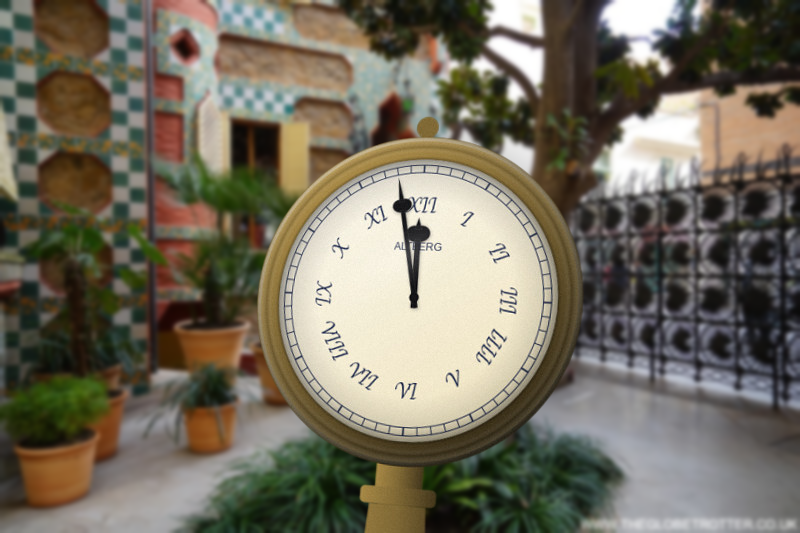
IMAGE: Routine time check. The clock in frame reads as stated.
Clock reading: 11:58
